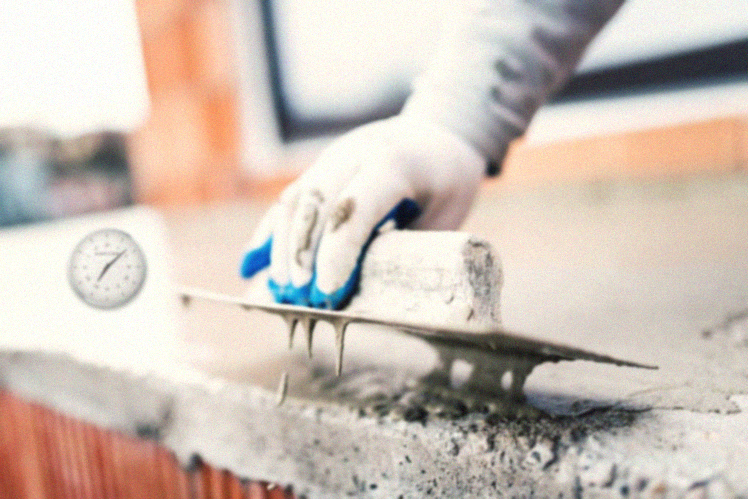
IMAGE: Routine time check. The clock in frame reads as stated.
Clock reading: 7:08
